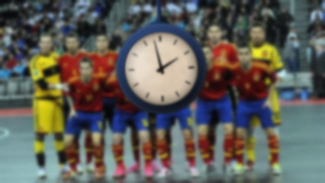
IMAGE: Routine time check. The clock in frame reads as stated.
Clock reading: 1:58
